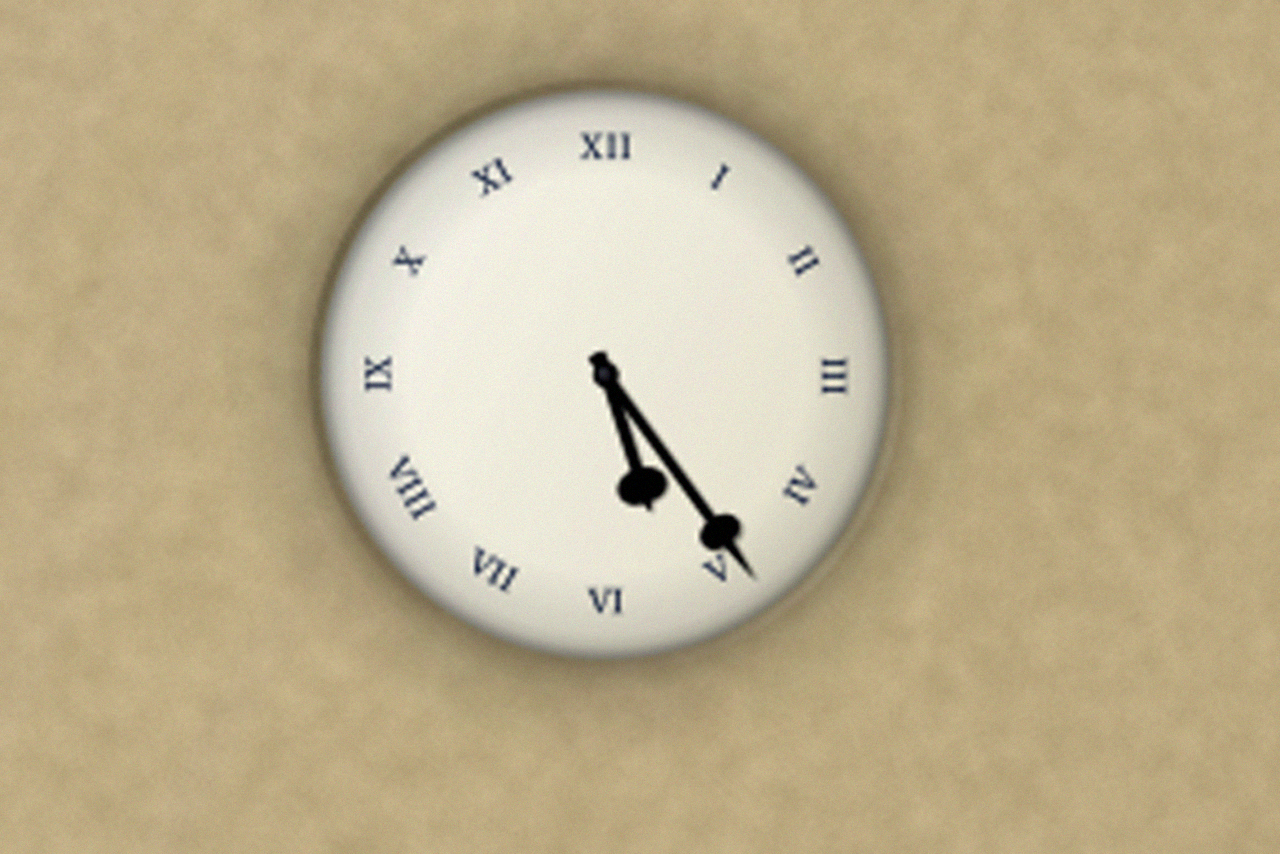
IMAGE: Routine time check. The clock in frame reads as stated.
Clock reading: 5:24
